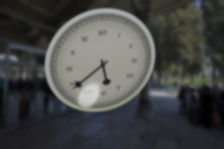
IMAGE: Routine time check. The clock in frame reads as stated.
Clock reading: 5:39
